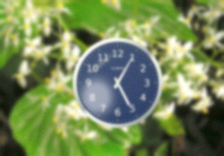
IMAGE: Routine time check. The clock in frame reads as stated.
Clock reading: 5:05
